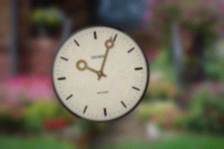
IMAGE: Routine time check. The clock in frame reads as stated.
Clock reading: 10:04
